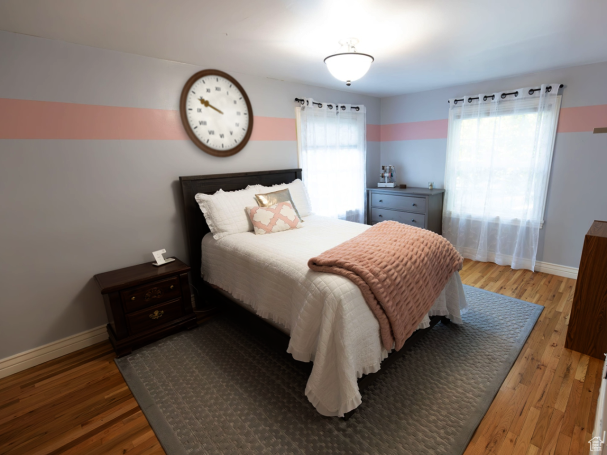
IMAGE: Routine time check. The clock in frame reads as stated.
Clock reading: 9:49
